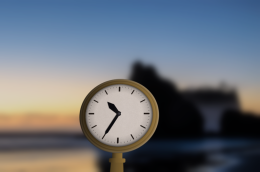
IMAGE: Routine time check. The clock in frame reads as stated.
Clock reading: 10:35
